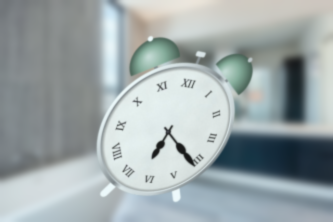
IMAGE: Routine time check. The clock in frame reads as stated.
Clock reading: 6:21
